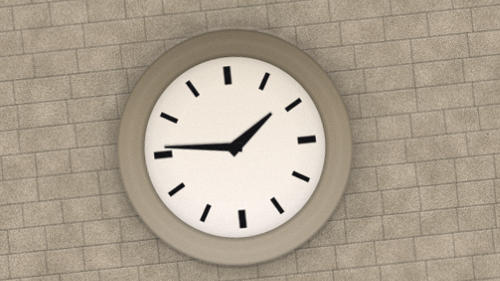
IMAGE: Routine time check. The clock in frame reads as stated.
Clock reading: 1:46
